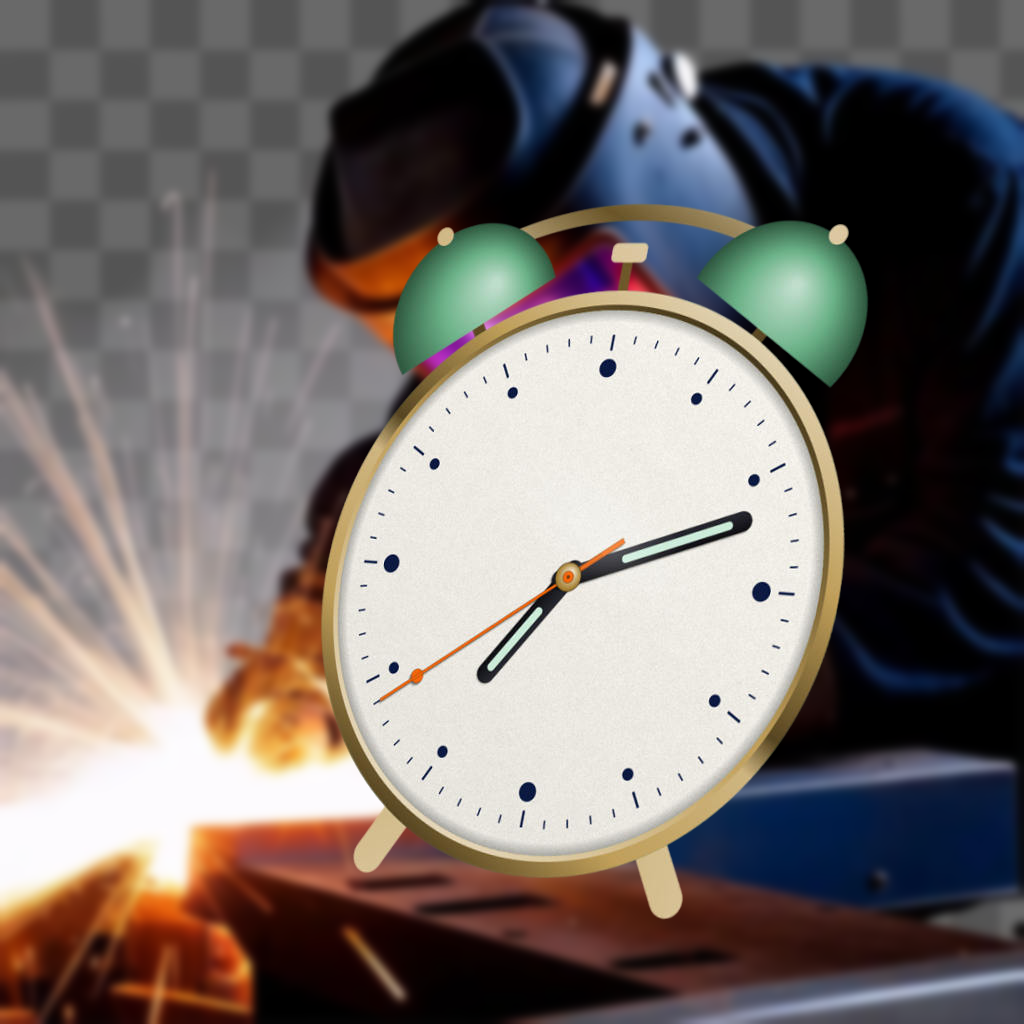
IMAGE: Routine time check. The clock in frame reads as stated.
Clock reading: 7:11:39
